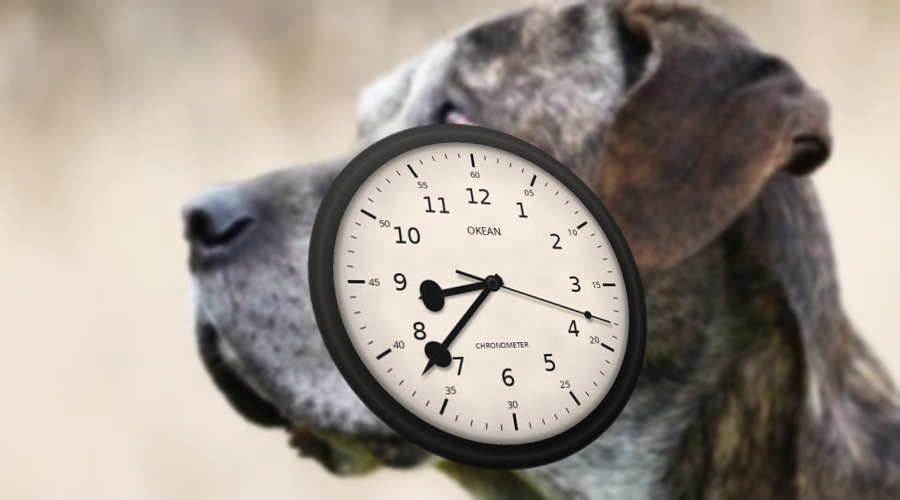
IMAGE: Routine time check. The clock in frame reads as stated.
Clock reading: 8:37:18
